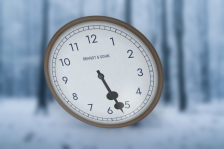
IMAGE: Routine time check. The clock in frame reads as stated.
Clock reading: 5:27
